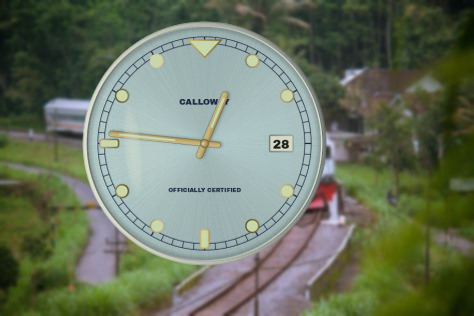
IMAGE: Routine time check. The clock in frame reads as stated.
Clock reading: 12:46
